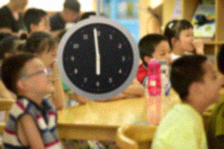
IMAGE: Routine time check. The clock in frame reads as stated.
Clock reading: 5:59
